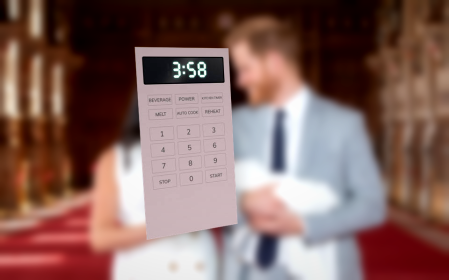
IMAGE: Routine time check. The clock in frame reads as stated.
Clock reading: 3:58
